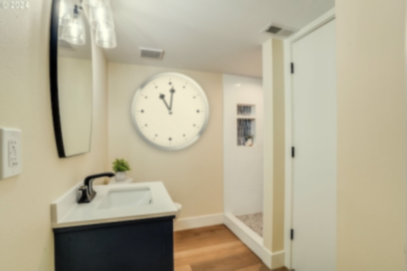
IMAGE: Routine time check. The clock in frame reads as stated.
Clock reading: 11:01
